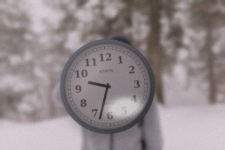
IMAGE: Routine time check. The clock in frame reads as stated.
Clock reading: 9:33
